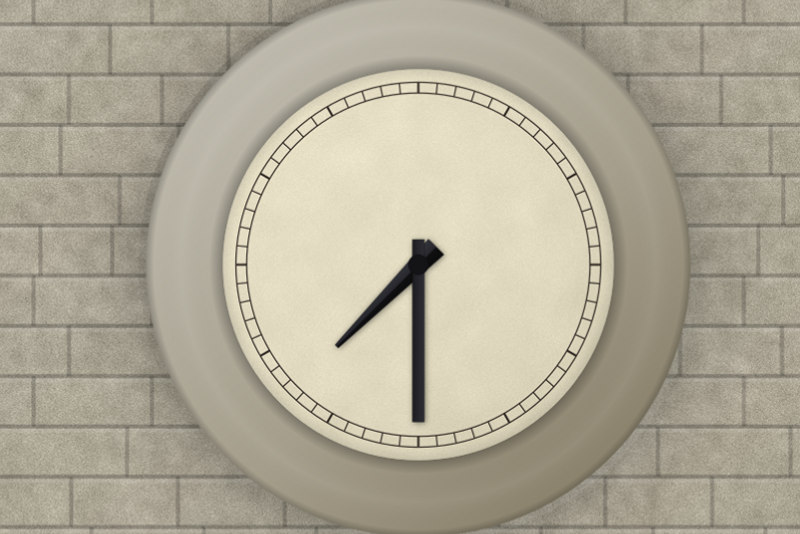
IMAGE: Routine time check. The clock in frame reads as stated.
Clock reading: 7:30
